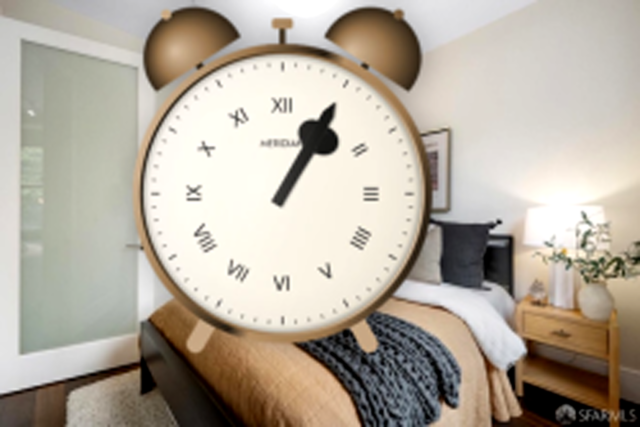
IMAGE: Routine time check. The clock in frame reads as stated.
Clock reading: 1:05
